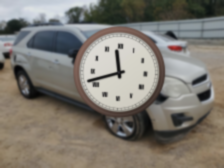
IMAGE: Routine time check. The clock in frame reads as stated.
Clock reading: 11:42
